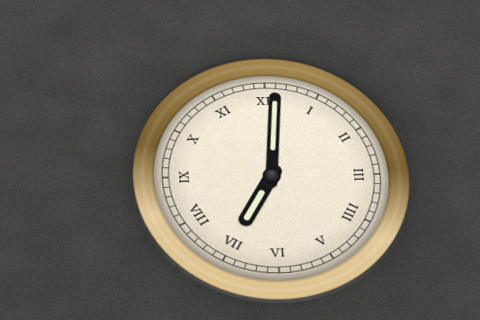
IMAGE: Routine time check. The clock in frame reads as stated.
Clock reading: 7:01
